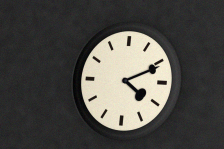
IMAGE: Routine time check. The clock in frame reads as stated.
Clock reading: 4:11
